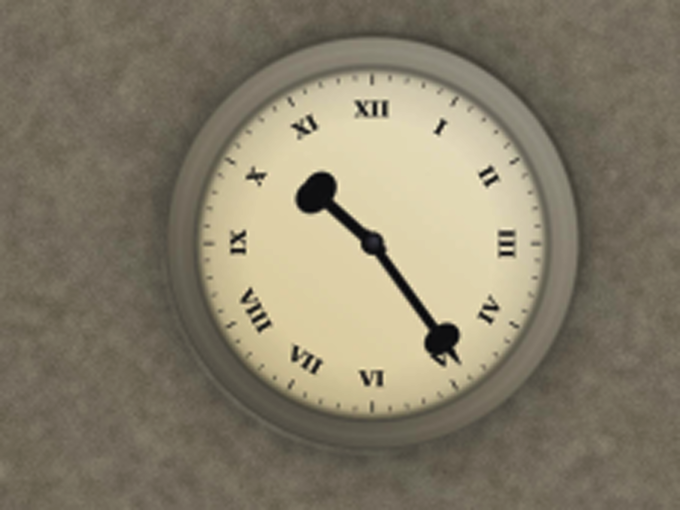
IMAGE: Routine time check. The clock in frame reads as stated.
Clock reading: 10:24
